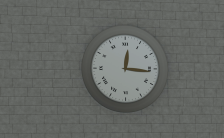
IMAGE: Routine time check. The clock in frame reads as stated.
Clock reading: 12:16
